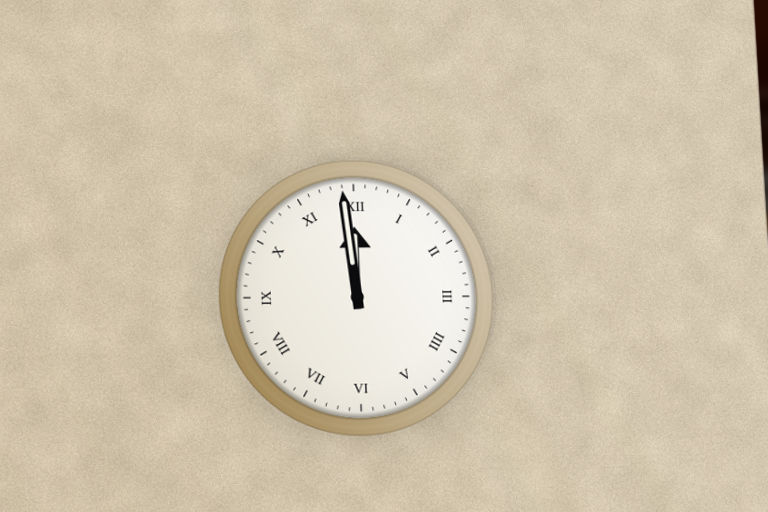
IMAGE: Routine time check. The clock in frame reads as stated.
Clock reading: 11:59
